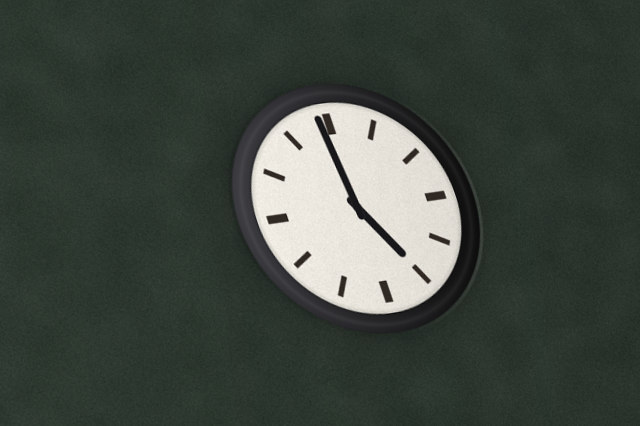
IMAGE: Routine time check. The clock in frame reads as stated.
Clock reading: 4:59
